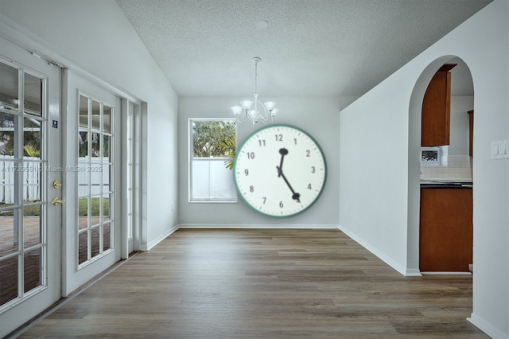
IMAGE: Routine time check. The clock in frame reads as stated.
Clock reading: 12:25
